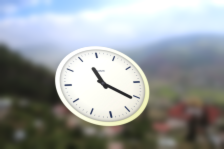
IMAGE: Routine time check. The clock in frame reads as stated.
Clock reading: 11:21
